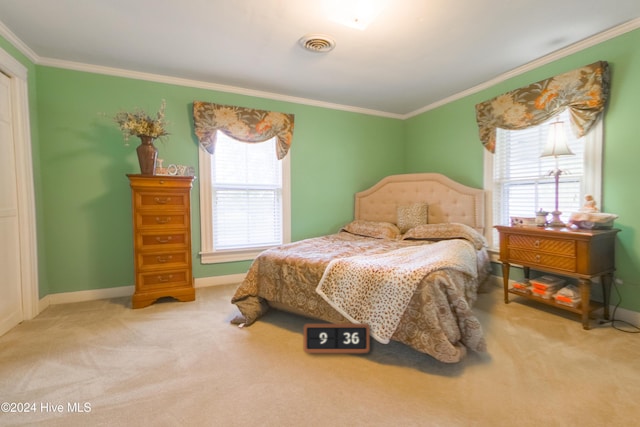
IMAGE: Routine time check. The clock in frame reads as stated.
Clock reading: 9:36
